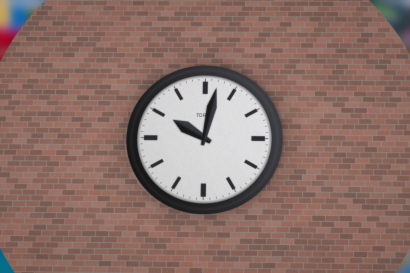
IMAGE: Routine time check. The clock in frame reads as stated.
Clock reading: 10:02
